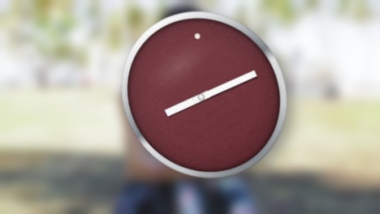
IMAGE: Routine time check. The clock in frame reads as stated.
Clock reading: 8:11
